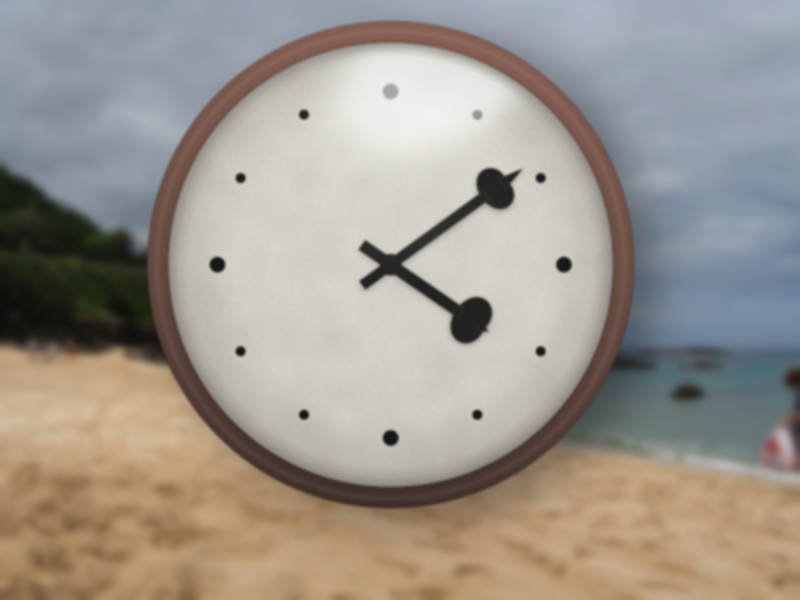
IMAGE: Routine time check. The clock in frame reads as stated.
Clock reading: 4:09
